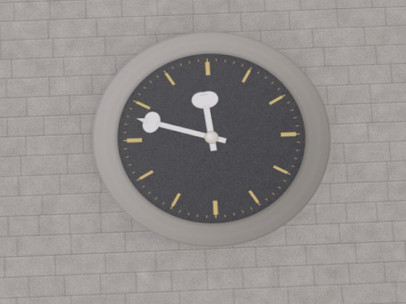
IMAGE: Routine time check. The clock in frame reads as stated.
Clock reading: 11:48
